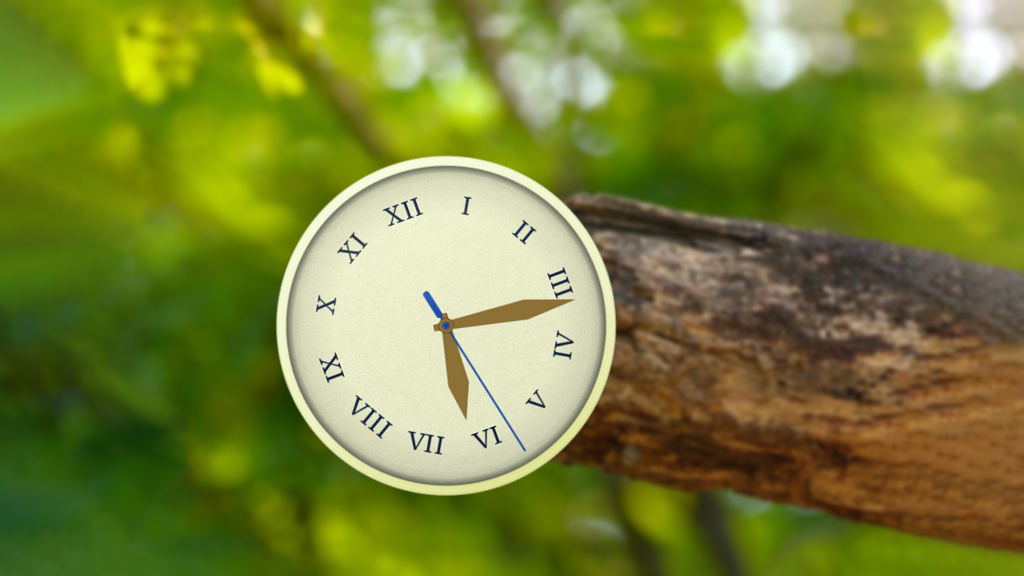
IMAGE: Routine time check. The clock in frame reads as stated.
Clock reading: 6:16:28
